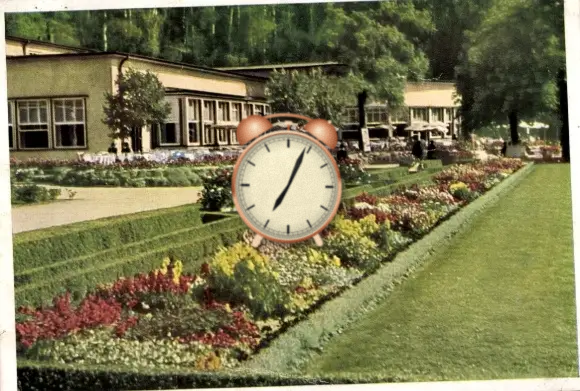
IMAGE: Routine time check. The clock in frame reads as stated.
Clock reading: 7:04
